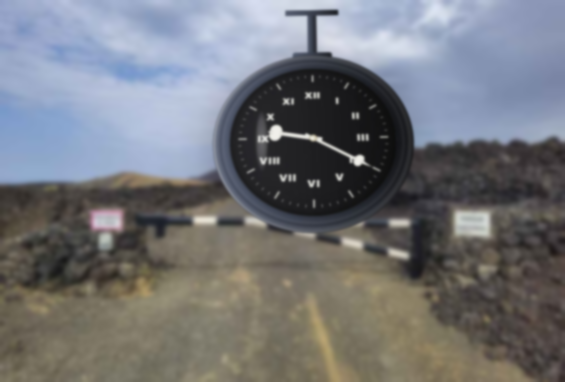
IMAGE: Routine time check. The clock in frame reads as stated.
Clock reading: 9:20
